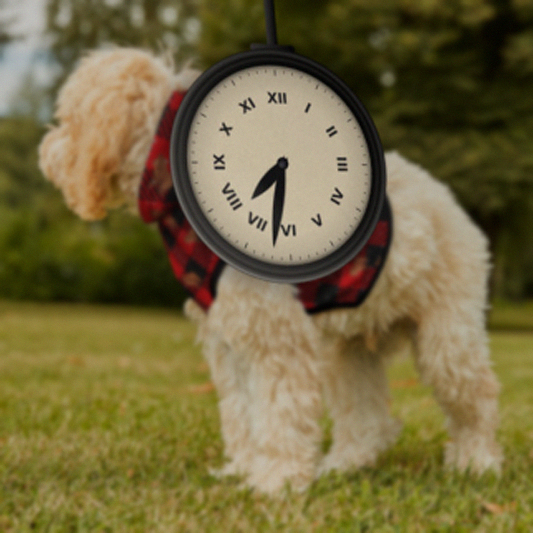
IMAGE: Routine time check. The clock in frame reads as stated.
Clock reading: 7:32
